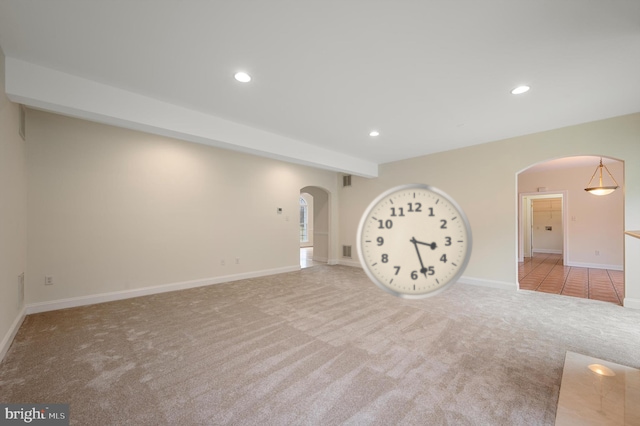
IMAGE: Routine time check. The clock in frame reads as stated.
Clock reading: 3:27
